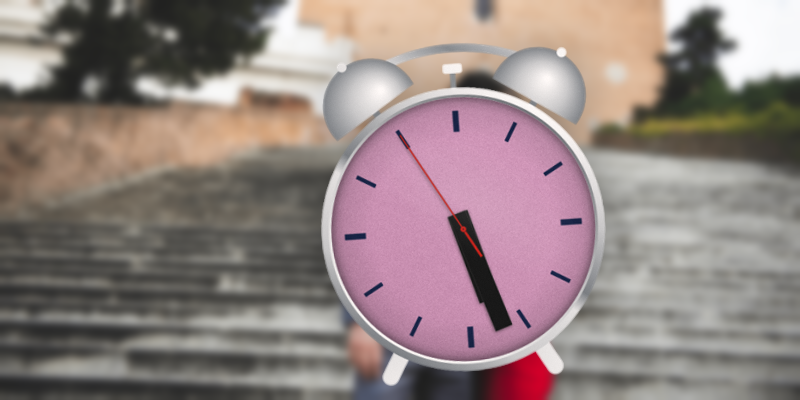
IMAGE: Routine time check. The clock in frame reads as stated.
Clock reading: 5:26:55
